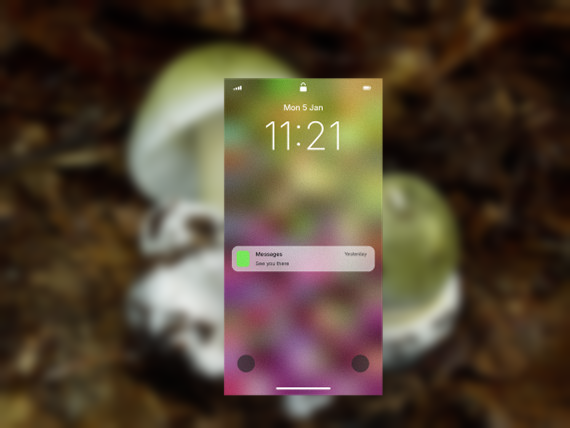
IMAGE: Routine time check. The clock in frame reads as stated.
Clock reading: 11:21
